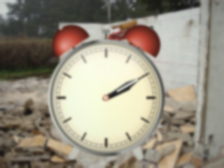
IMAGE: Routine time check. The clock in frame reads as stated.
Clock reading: 2:10
